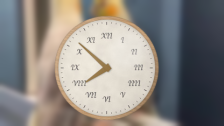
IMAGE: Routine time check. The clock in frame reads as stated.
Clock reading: 7:52
